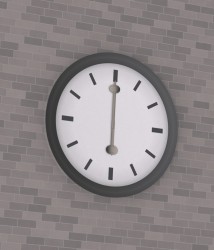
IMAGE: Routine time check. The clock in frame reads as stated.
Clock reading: 6:00
